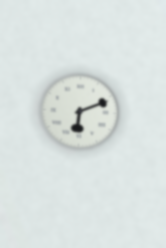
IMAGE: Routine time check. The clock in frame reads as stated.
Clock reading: 6:11
